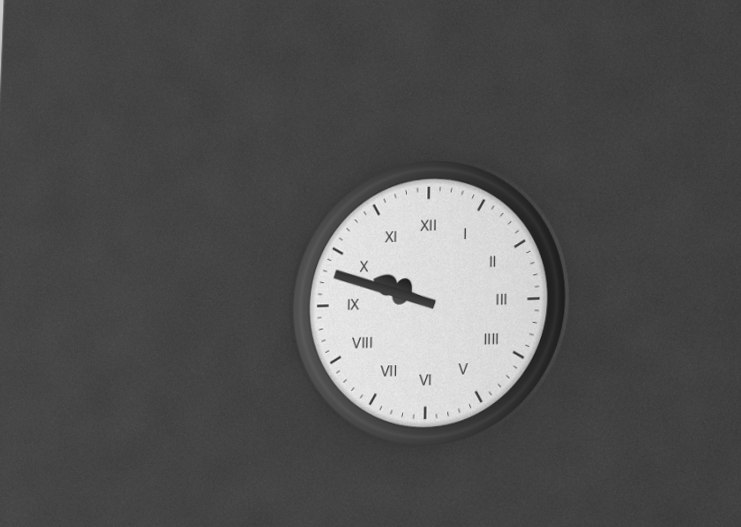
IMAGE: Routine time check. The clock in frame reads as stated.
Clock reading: 9:48
